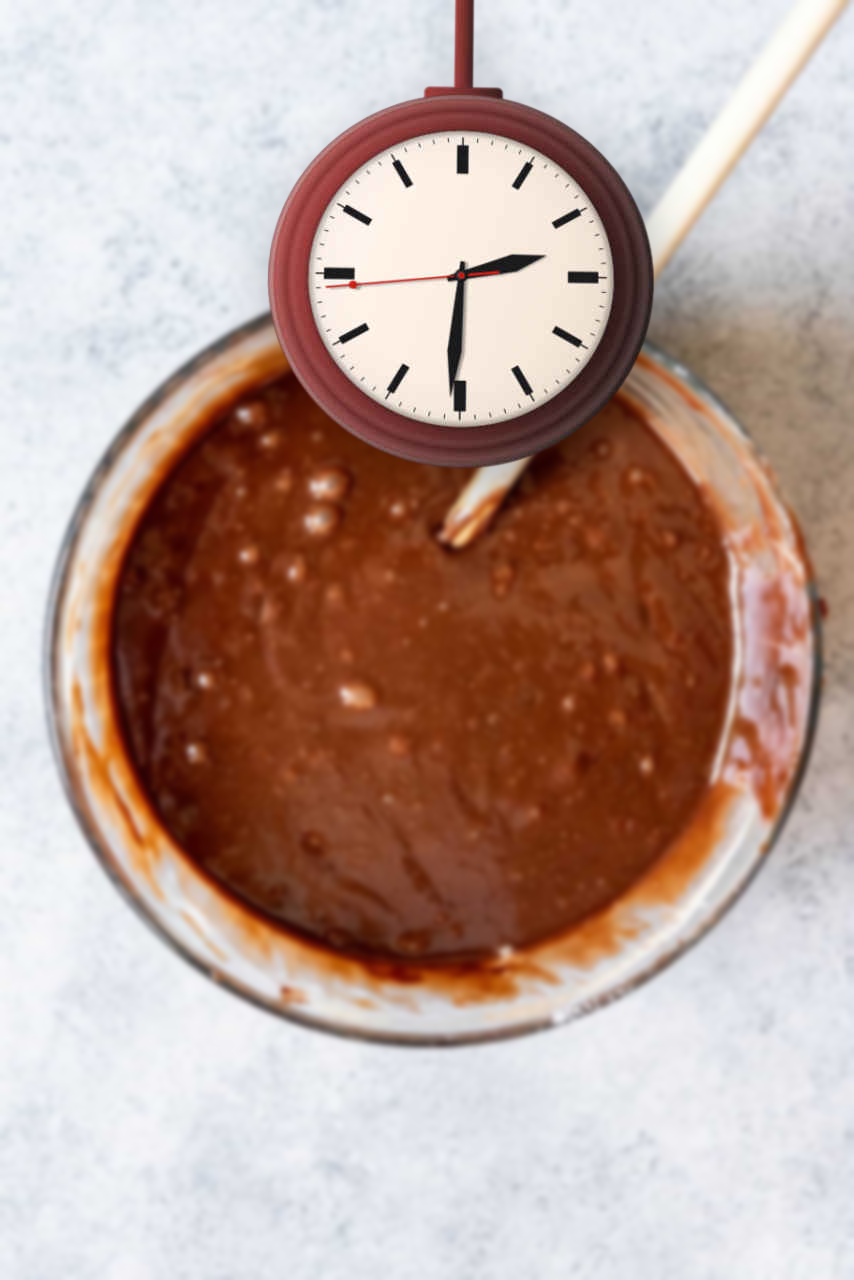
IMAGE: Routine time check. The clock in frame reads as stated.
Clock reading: 2:30:44
